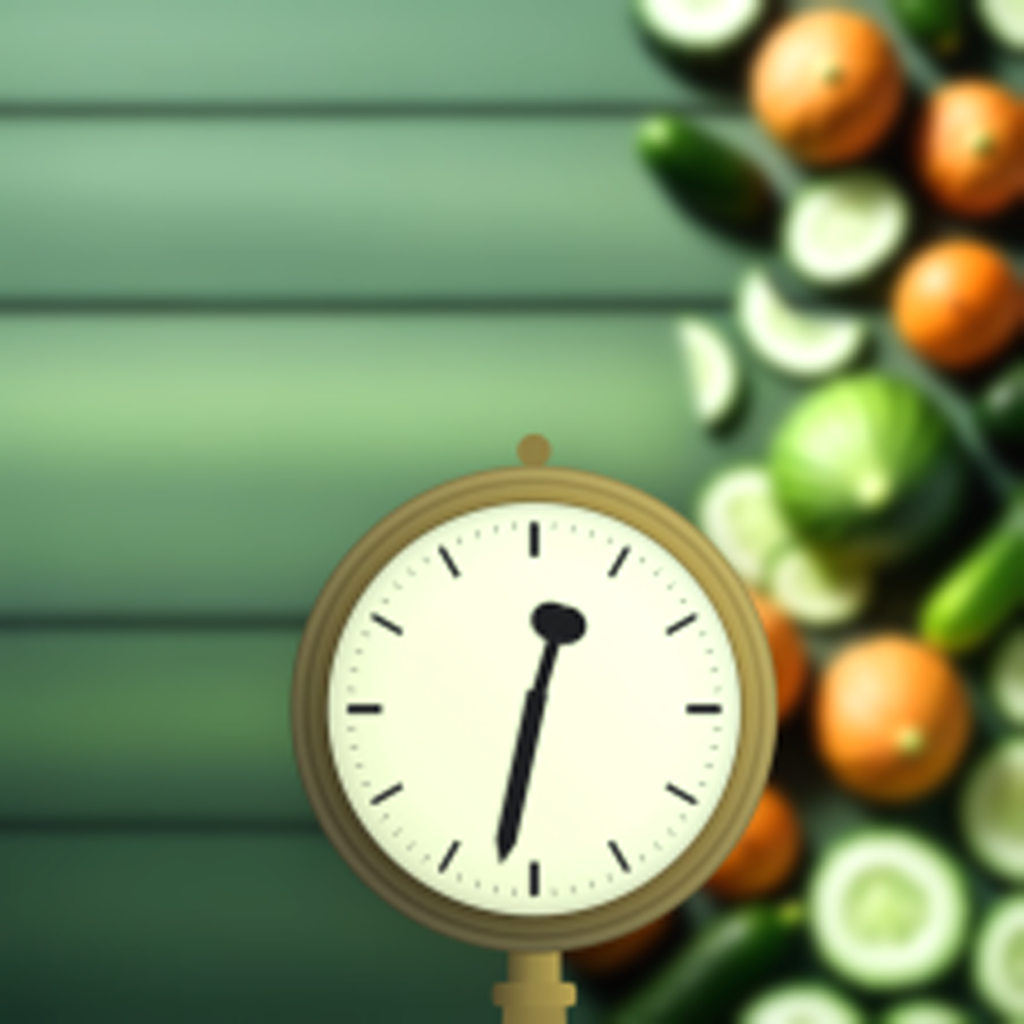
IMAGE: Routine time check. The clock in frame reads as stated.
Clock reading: 12:32
